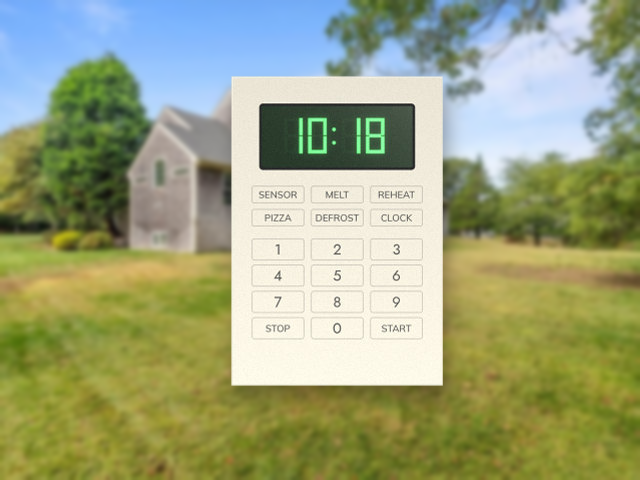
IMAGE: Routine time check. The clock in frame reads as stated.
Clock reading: 10:18
